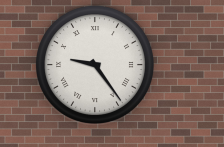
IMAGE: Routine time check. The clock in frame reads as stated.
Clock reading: 9:24
